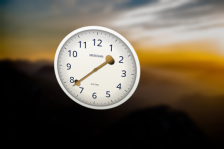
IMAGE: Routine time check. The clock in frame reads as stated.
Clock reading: 1:38
